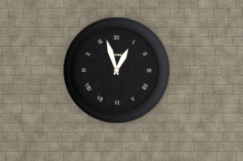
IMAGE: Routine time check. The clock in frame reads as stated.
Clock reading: 12:57
